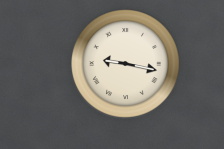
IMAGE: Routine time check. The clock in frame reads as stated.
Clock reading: 9:17
